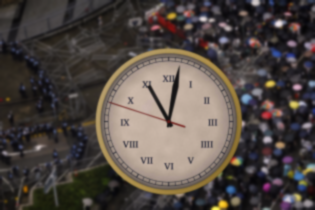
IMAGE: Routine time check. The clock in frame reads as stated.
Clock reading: 11:01:48
